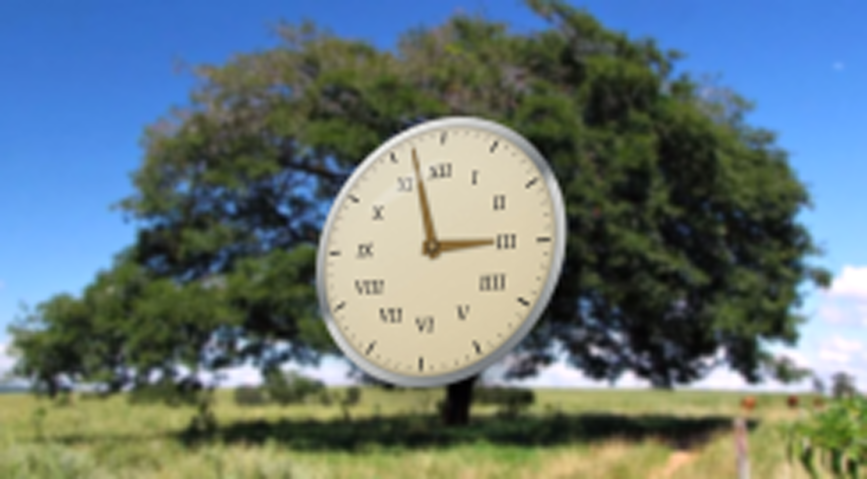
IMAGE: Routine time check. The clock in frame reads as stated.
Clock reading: 2:57
